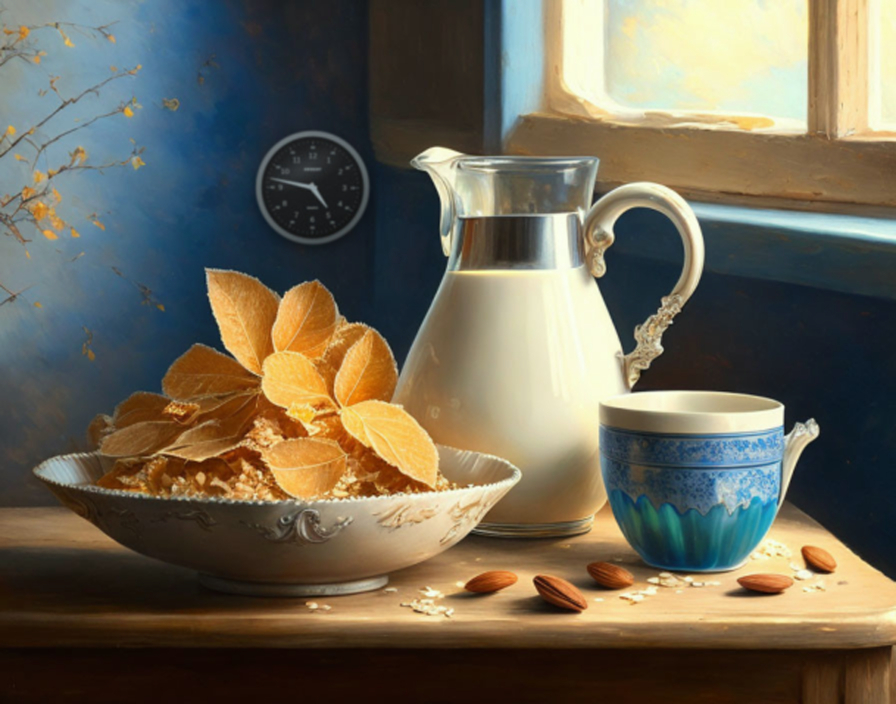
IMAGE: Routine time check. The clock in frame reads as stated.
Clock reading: 4:47
